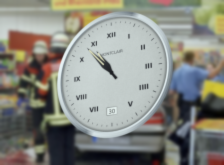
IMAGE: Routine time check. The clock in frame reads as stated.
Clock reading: 10:53
